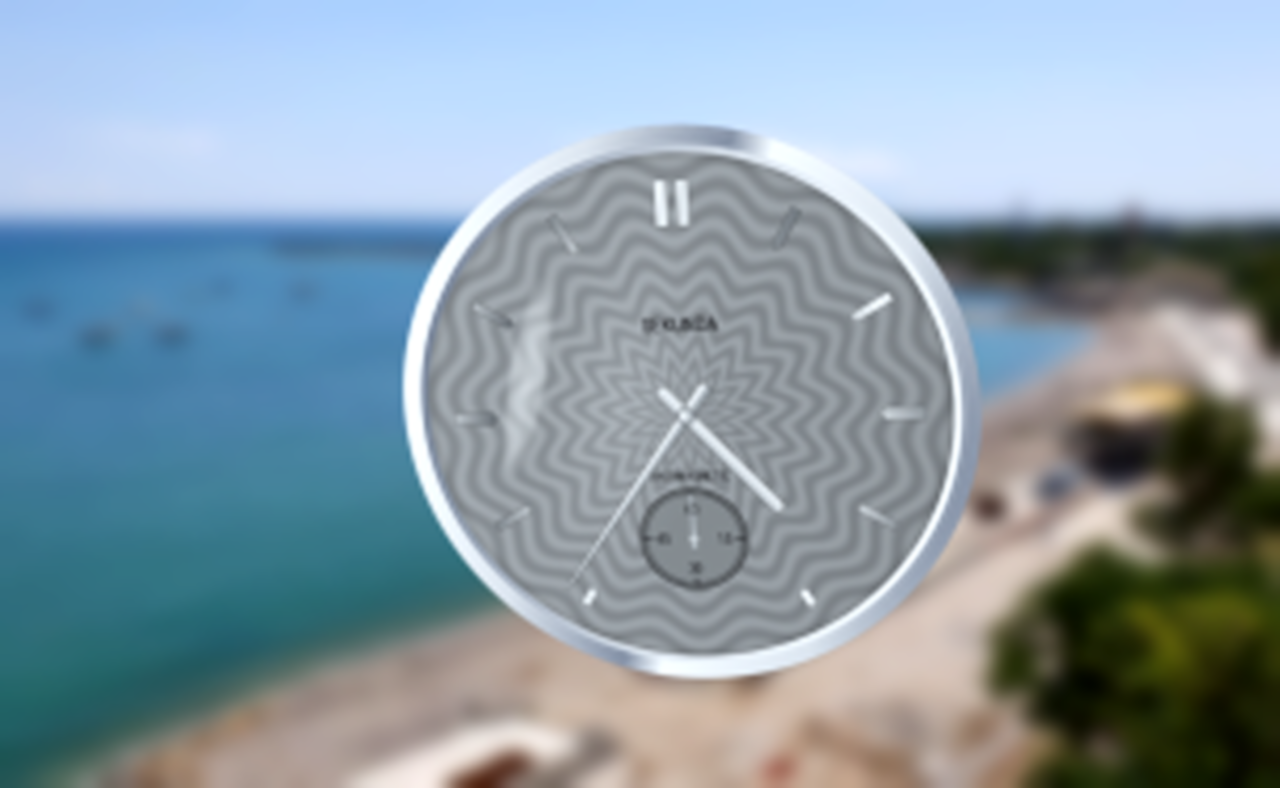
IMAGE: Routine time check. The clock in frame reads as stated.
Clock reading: 4:36
